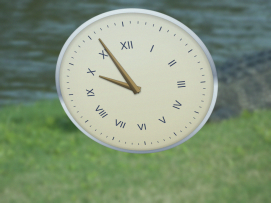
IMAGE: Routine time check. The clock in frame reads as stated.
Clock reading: 9:56
